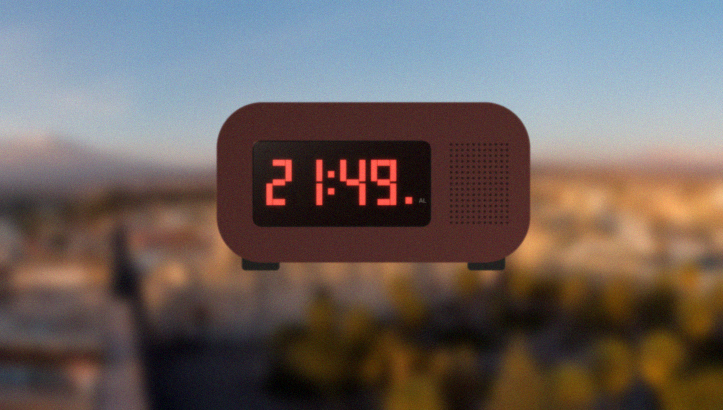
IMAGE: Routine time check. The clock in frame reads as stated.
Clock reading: 21:49
